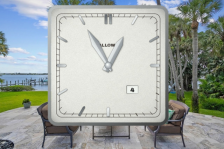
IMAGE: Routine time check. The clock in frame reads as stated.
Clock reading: 12:55
